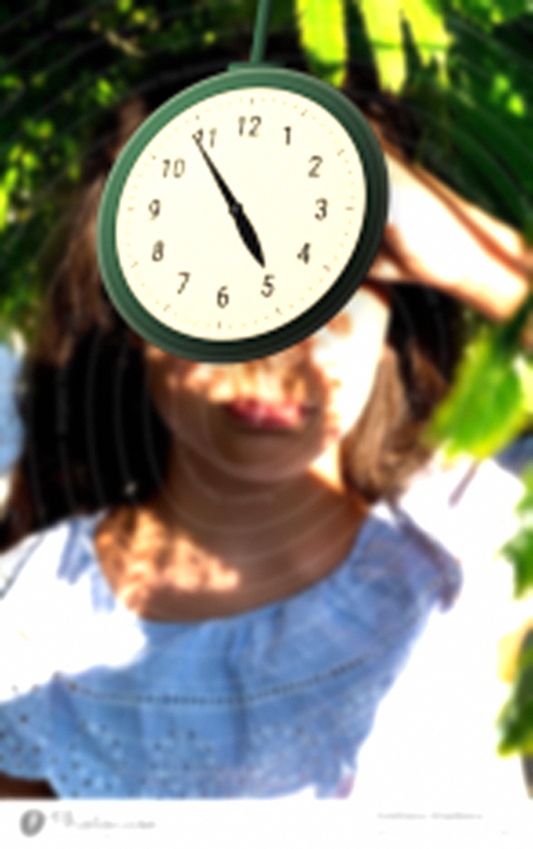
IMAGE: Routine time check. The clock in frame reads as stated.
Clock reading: 4:54
